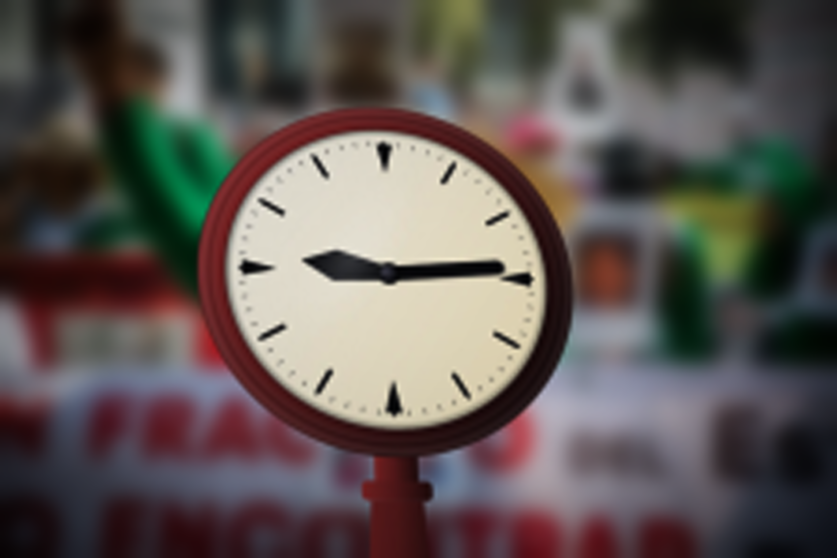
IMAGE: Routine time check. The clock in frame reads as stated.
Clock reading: 9:14
